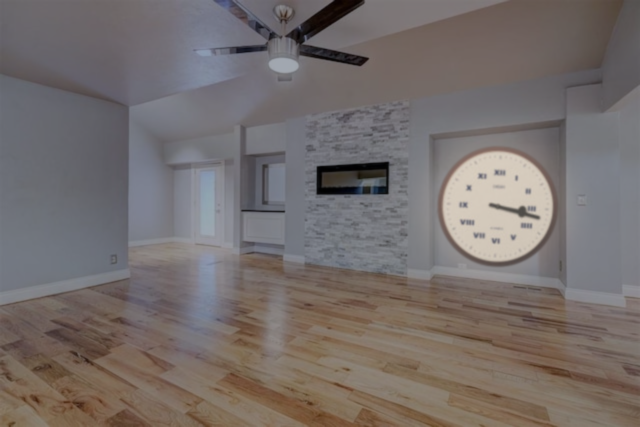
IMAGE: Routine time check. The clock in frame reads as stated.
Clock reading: 3:17
